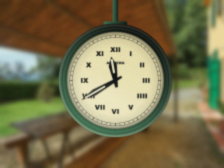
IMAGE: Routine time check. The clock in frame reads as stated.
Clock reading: 11:40
